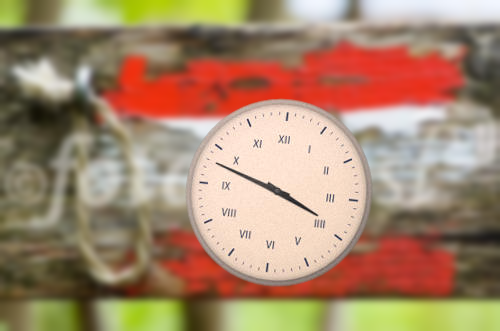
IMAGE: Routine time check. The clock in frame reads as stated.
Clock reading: 3:48
